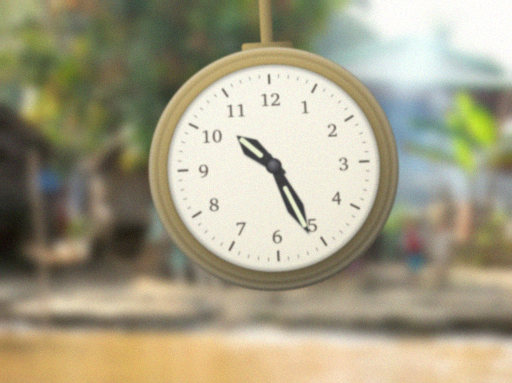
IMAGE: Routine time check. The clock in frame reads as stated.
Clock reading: 10:26
